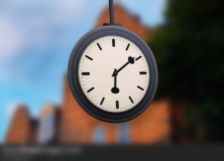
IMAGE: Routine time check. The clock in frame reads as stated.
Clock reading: 6:09
